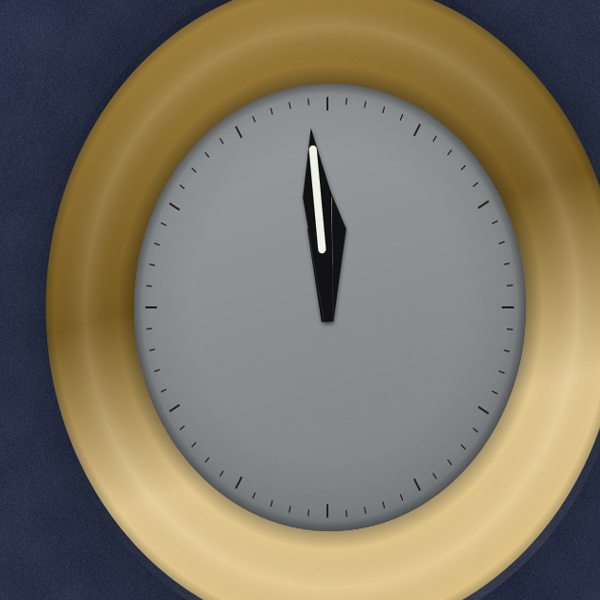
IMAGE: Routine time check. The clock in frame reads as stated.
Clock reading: 11:59
